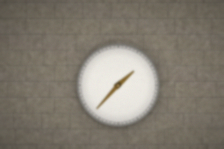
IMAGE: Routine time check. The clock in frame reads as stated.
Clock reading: 1:37
